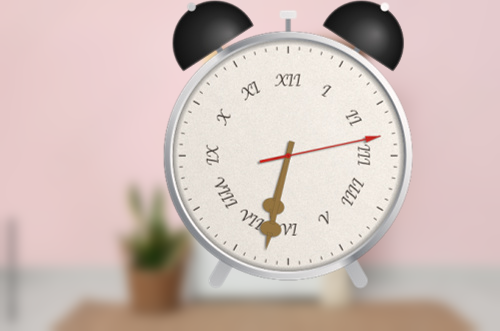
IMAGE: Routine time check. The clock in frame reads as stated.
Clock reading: 6:32:13
